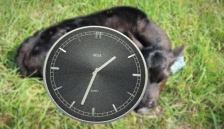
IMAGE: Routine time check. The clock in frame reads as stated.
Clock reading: 1:33
